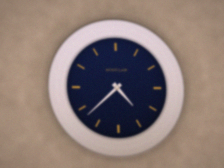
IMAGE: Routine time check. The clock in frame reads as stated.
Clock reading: 4:38
